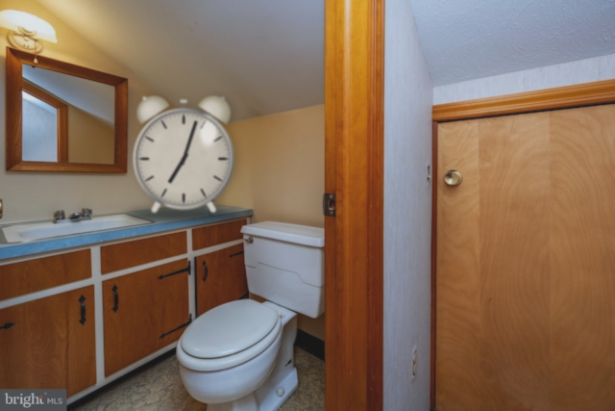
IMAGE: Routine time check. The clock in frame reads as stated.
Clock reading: 7:03
